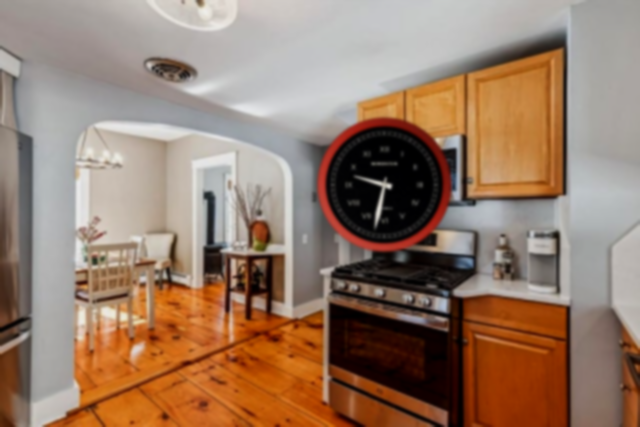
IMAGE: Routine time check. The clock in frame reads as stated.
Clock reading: 9:32
